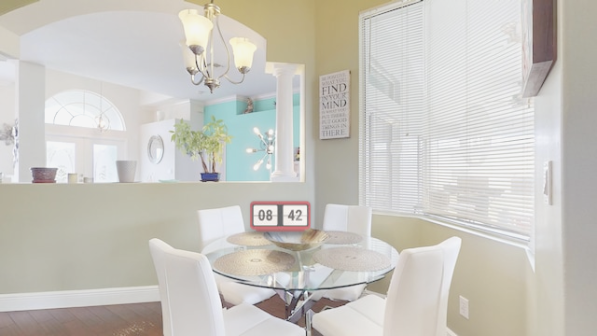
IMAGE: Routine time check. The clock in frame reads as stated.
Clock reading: 8:42
